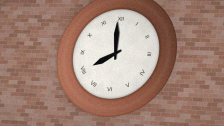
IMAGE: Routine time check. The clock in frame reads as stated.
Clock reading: 7:59
